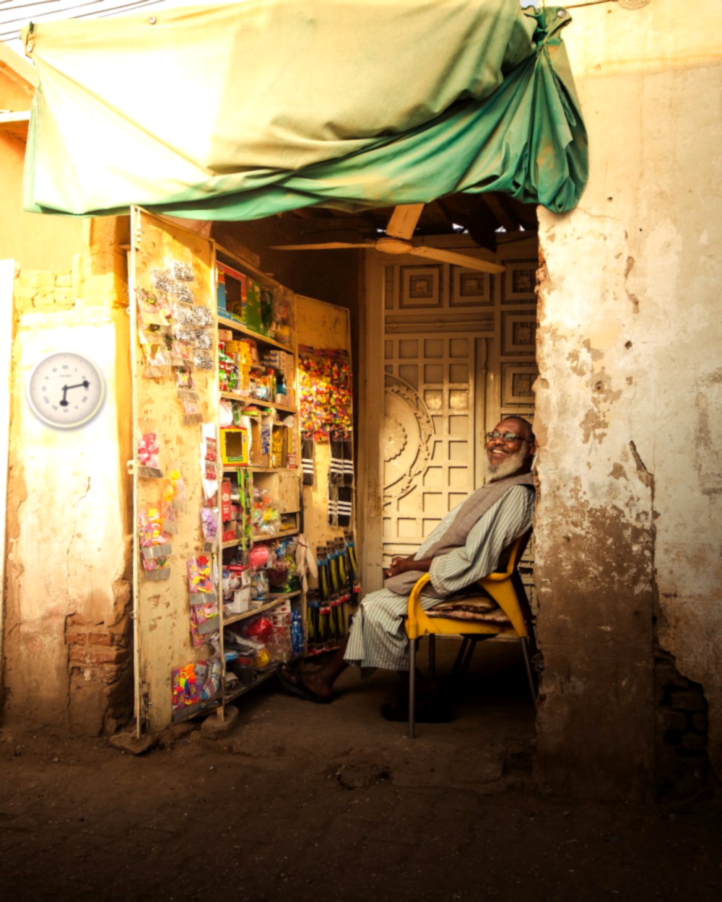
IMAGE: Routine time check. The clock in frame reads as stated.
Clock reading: 6:13
